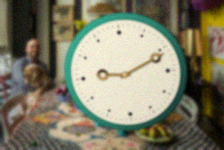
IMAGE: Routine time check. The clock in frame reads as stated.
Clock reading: 9:11
